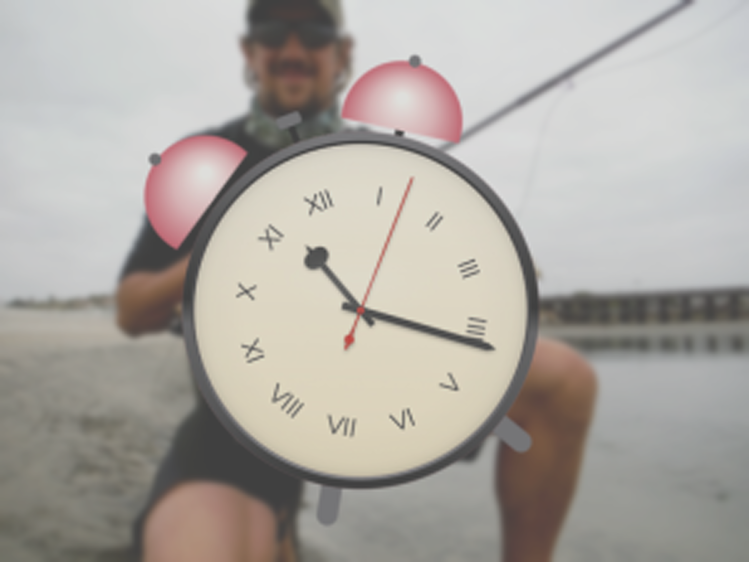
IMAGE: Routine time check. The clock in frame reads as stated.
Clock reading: 11:21:07
